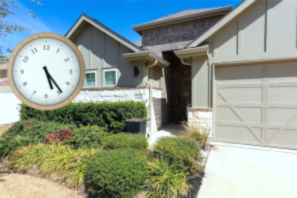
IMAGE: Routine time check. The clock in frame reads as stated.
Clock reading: 5:24
